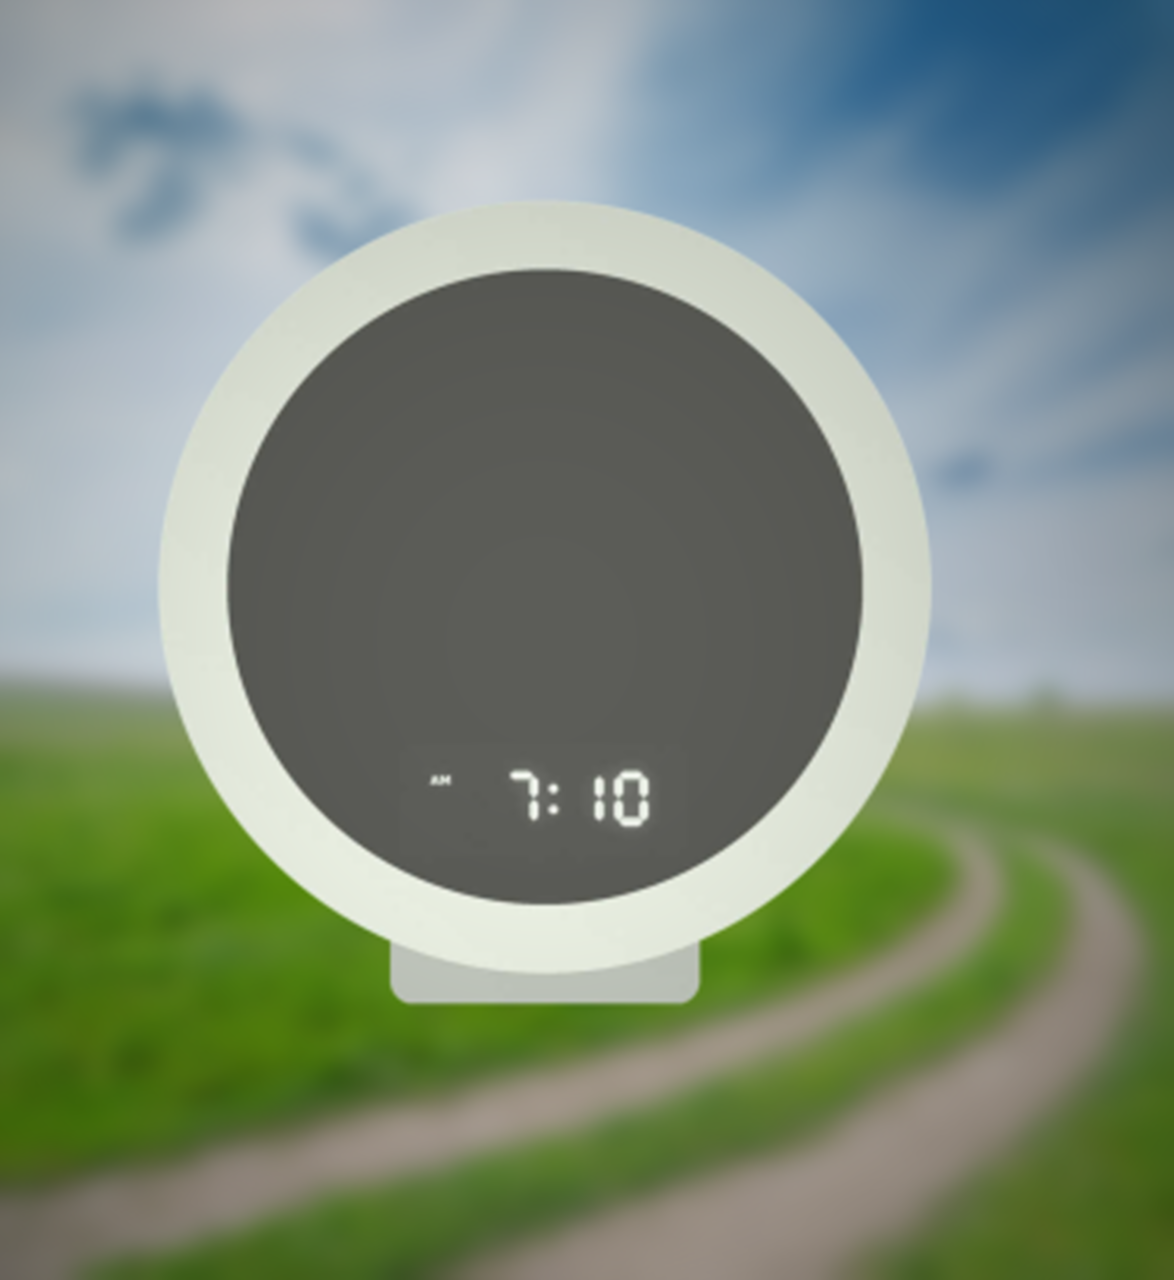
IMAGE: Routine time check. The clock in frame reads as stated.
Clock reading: 7:10
